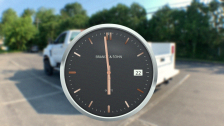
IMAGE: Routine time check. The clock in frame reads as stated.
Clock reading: 5:59
